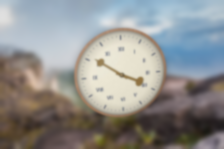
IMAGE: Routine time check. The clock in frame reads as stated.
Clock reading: 3:51
